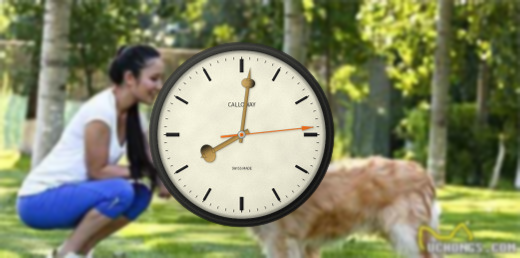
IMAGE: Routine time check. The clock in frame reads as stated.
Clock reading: 8:01:14
